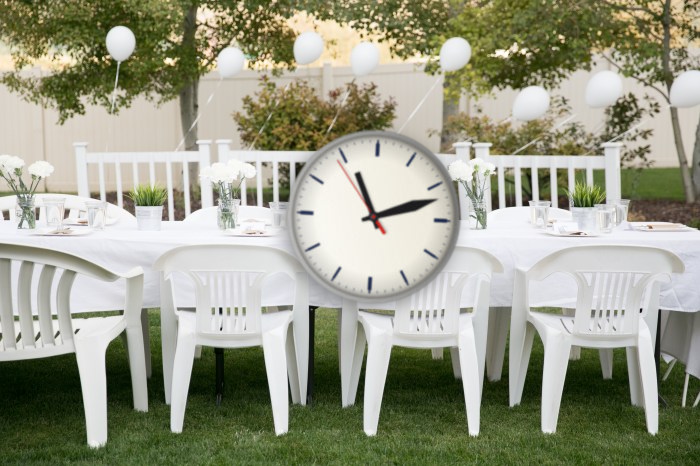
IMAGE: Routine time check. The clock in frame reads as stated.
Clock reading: 11:11:54
